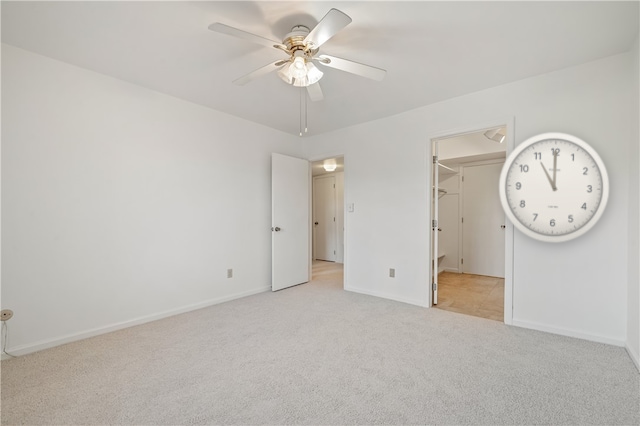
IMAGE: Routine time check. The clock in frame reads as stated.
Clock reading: 11:00
